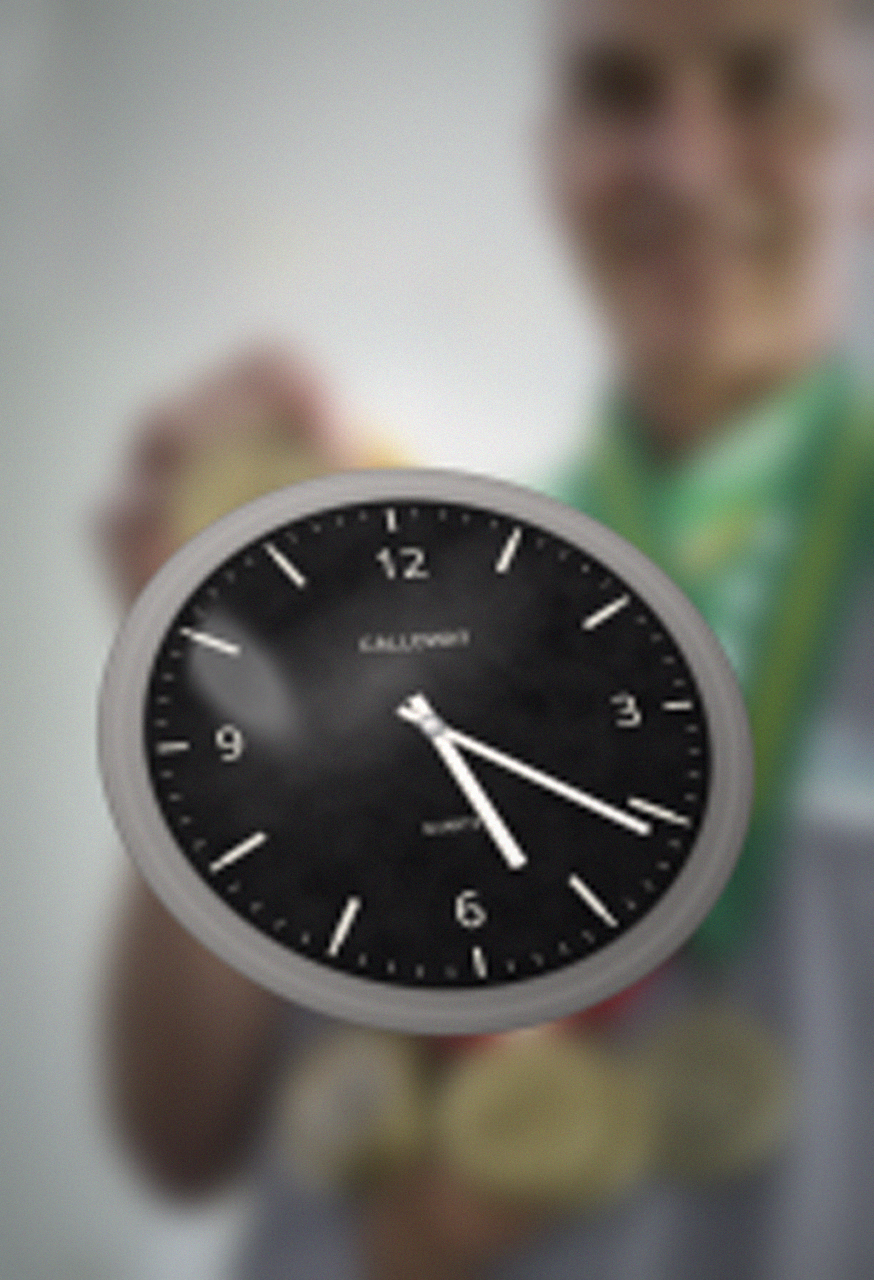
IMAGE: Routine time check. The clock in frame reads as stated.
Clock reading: 5:21
